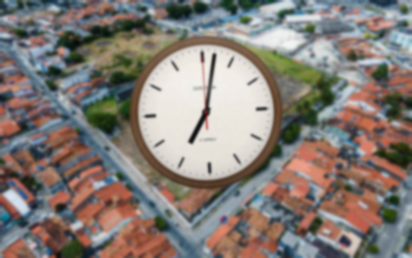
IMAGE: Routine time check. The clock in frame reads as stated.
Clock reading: 7:02:00
